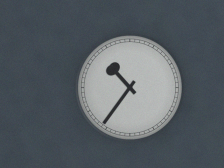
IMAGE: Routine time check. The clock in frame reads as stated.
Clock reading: 10:36
